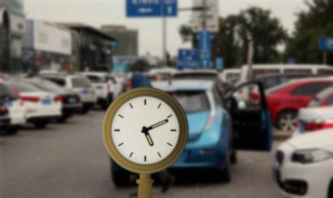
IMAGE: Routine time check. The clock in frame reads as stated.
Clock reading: 5:11
